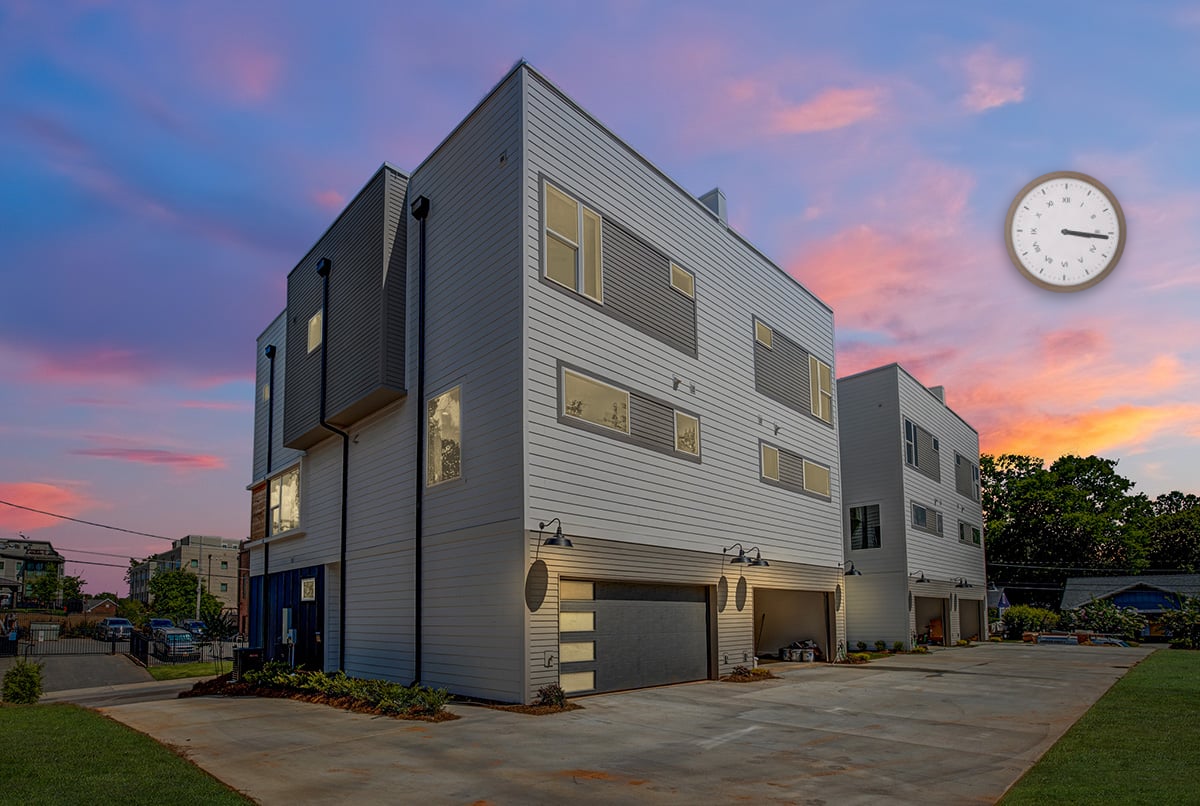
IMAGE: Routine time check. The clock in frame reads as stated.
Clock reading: 3:16
